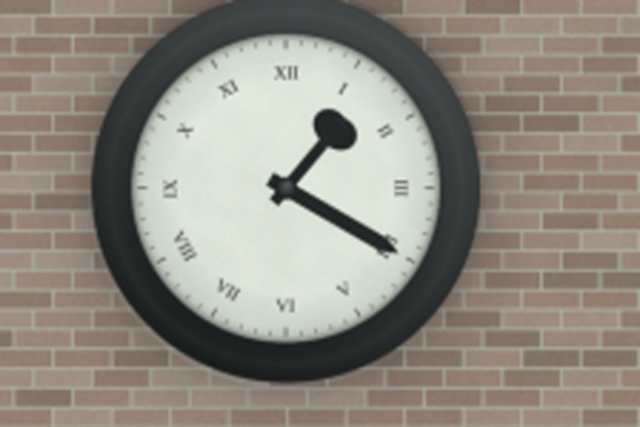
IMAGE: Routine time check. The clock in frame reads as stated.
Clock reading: 1:20
